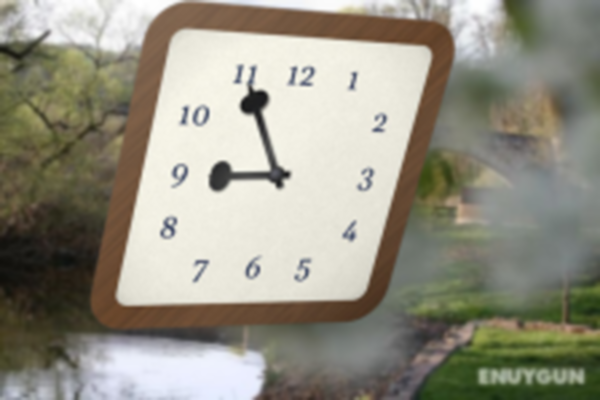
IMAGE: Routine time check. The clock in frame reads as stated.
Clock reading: 8:55
